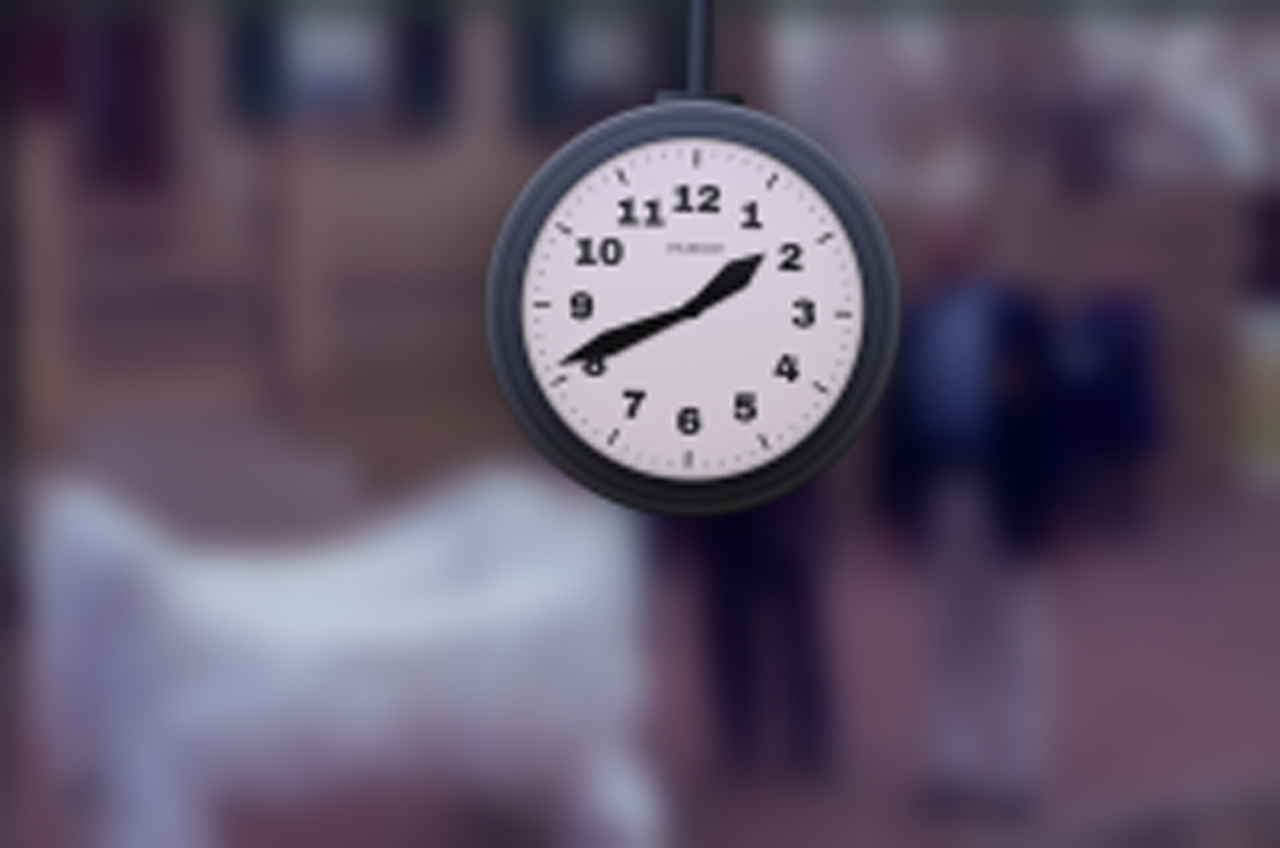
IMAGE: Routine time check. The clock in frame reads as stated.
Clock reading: 1:41
